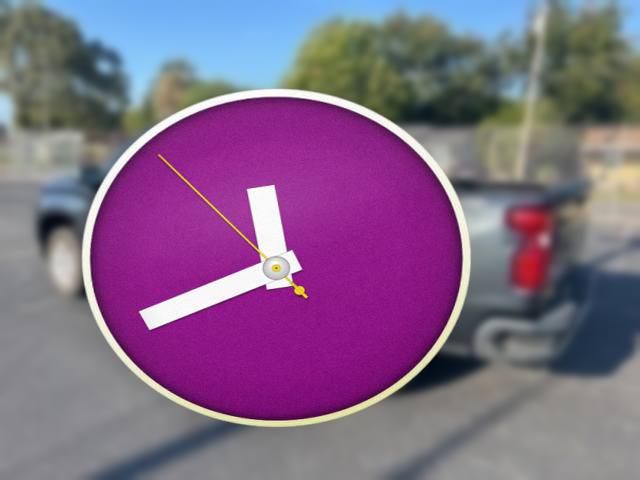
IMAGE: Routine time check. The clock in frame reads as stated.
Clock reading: 11:40:53
